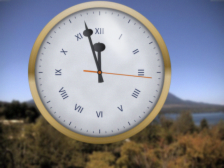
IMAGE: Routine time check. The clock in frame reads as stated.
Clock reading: 11:57:16
